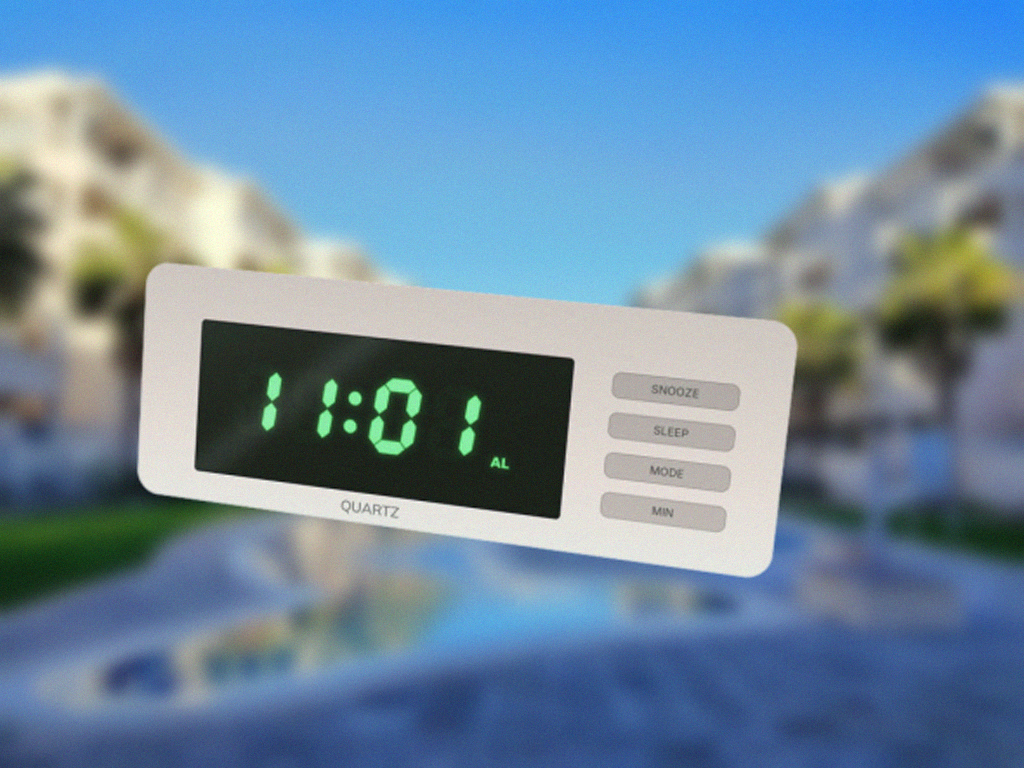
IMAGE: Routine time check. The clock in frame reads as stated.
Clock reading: 11:01
